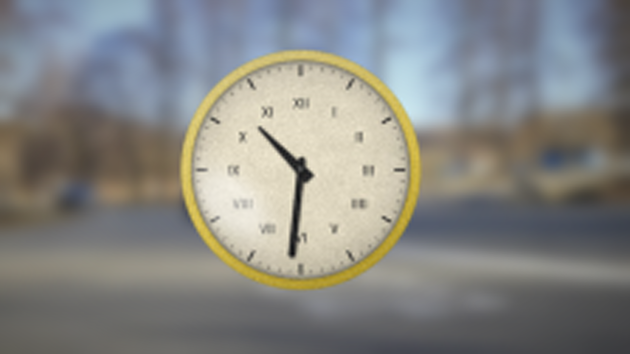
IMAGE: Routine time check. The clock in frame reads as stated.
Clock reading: 10:31
